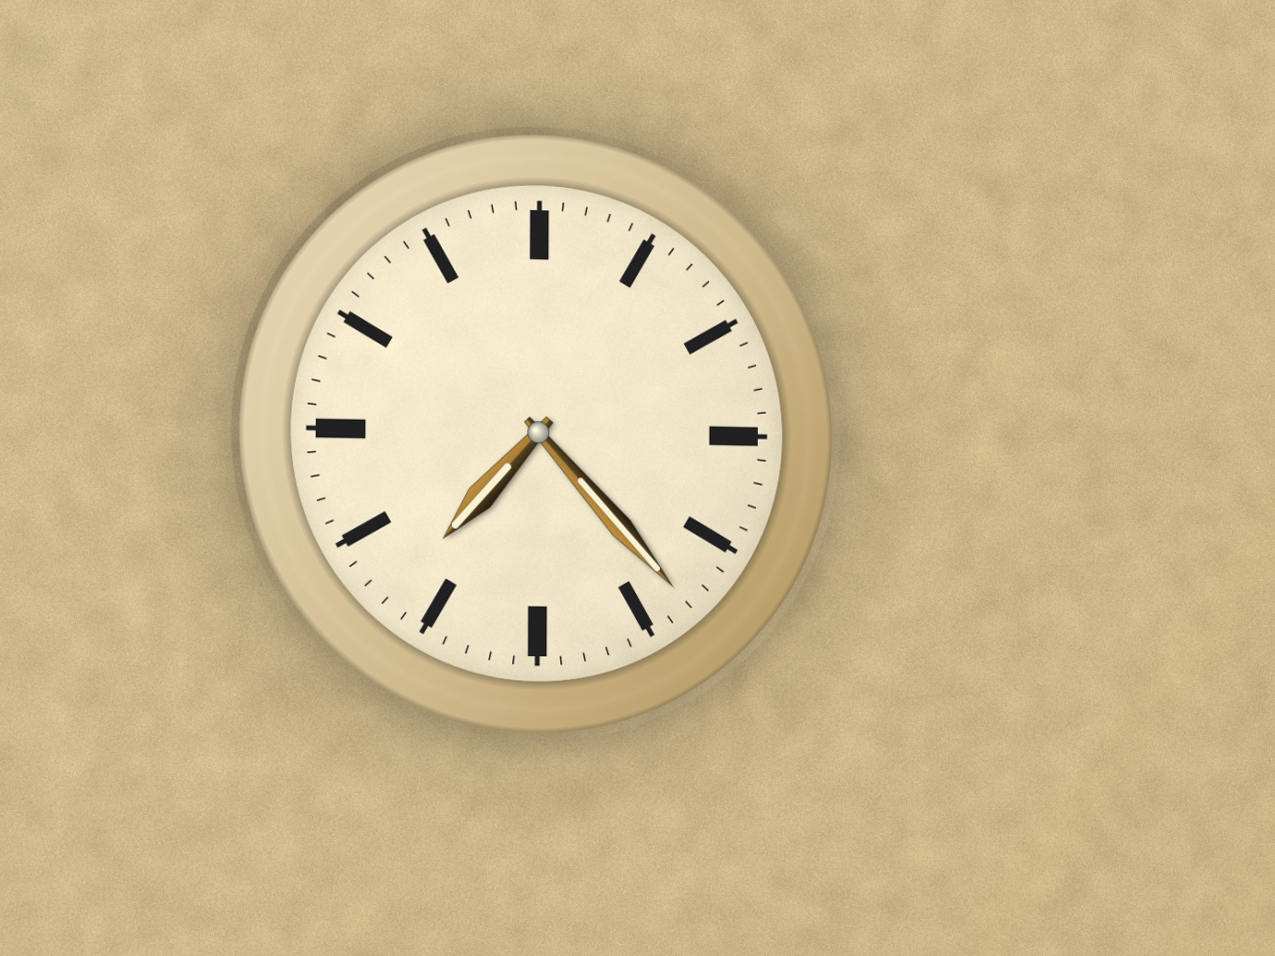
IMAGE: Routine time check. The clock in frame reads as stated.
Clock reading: 7:23
